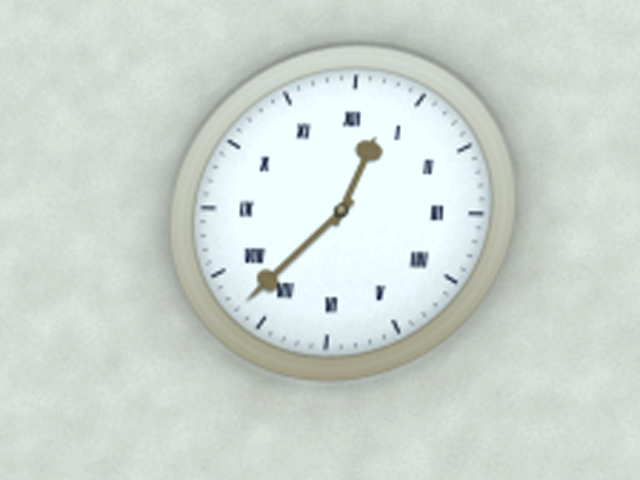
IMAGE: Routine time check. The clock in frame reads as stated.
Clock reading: 12:37
